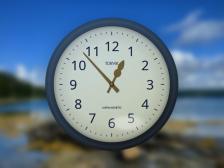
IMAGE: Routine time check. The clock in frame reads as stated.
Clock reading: 12:53
